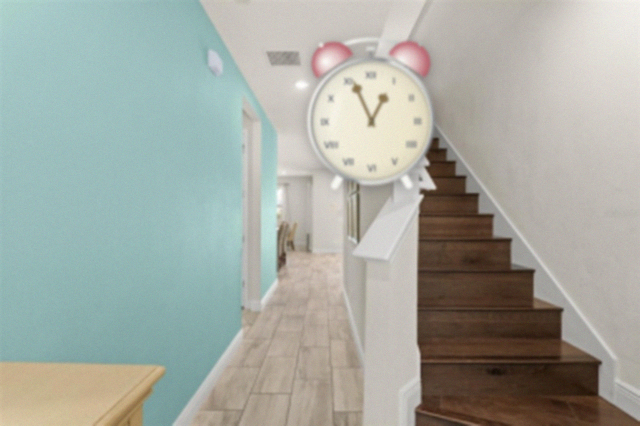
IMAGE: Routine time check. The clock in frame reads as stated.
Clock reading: 12:56
